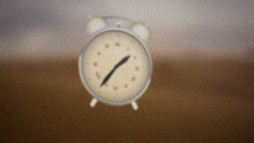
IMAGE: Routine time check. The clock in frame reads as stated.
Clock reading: 1:36
